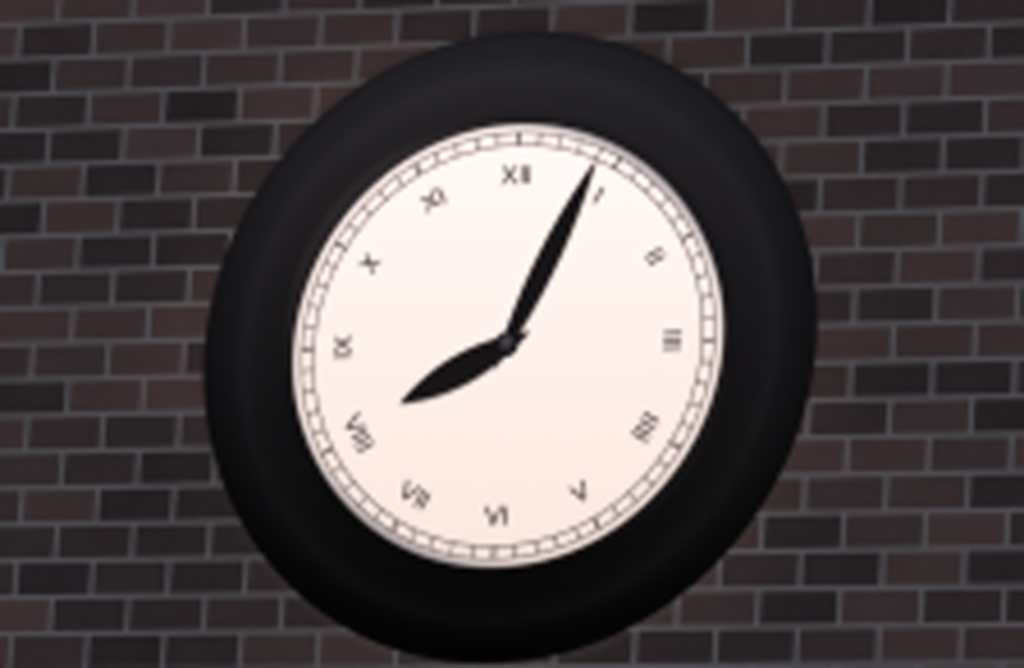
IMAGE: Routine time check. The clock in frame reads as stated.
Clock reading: 8:04
